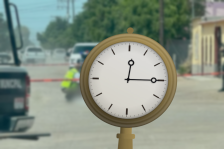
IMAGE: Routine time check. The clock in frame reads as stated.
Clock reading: 12:15
